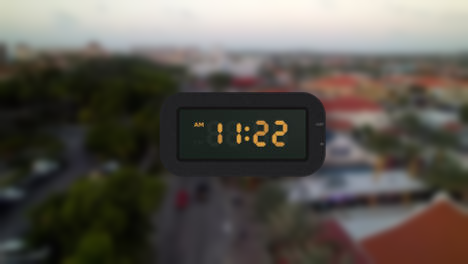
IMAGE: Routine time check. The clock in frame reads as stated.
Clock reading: 11:22
